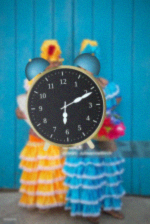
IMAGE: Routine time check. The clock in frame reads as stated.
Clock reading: 6:11
